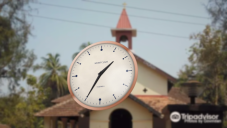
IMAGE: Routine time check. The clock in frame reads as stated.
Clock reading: 1:35
